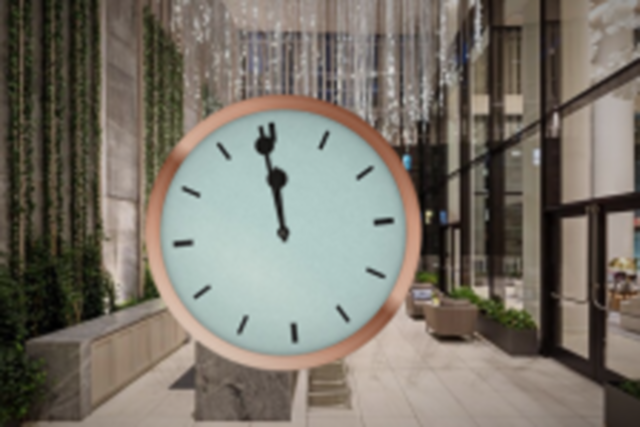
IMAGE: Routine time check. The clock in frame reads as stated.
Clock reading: 11:59
